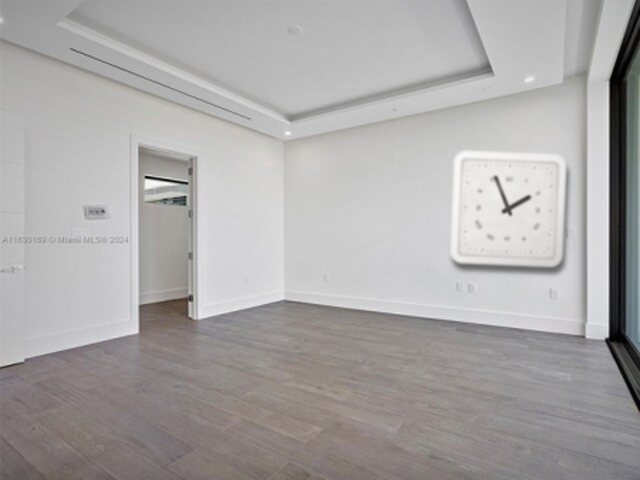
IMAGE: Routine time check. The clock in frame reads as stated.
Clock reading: 1:56
